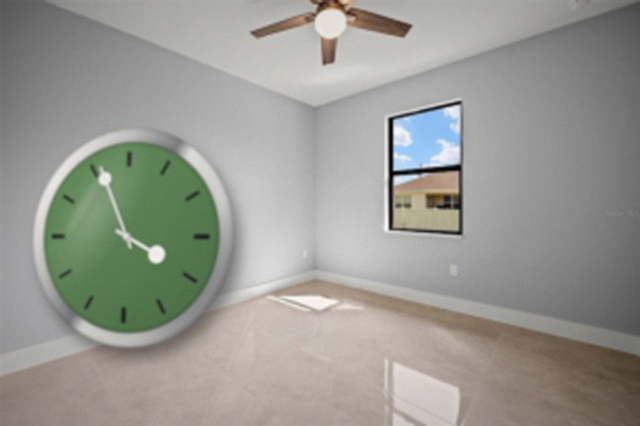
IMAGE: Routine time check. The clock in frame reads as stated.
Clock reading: 3:56
